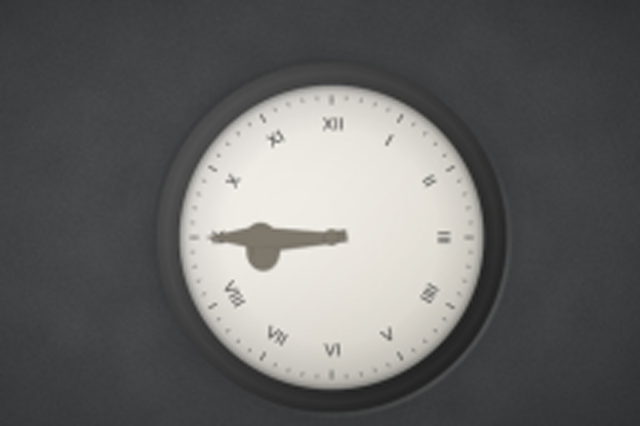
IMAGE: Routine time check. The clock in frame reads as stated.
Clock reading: 8:45
